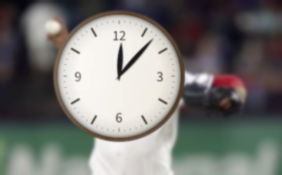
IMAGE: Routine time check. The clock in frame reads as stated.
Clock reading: 12:07
